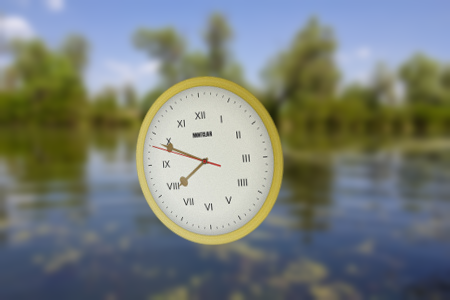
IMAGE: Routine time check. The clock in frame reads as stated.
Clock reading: 7:48:48
